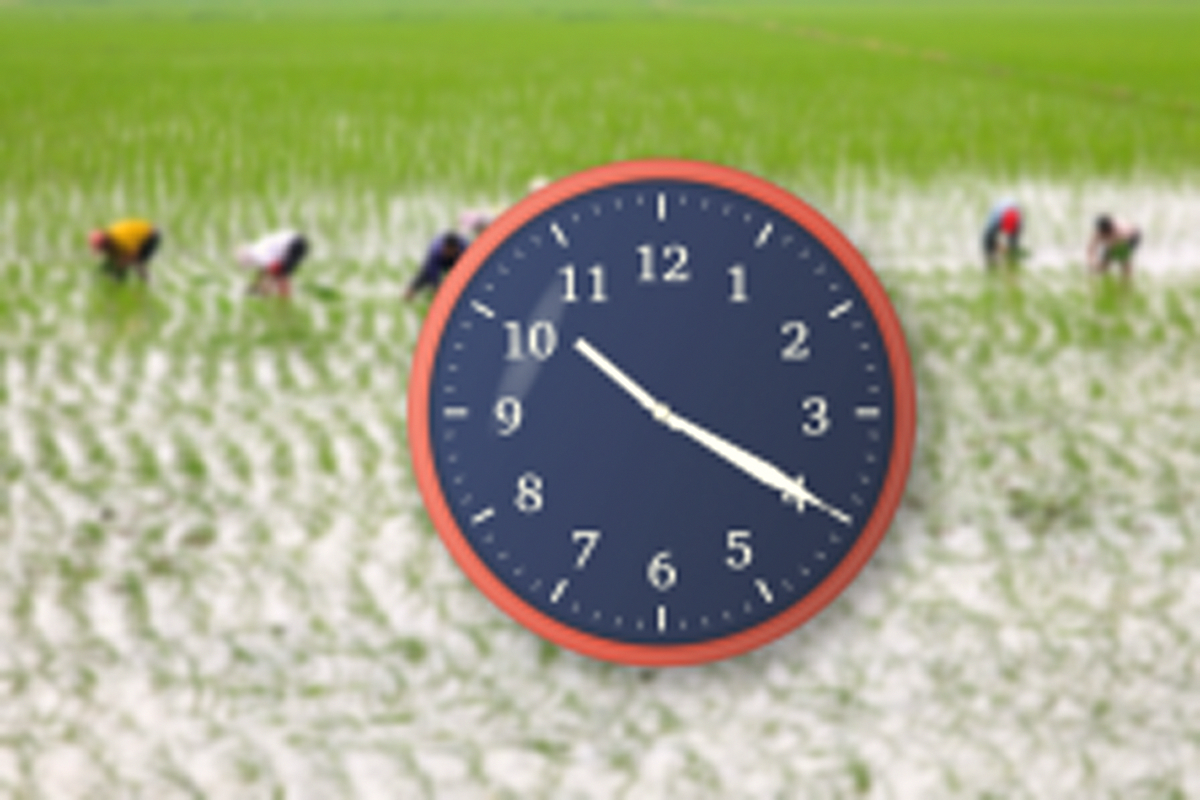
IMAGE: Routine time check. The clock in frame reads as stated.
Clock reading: 10:20
